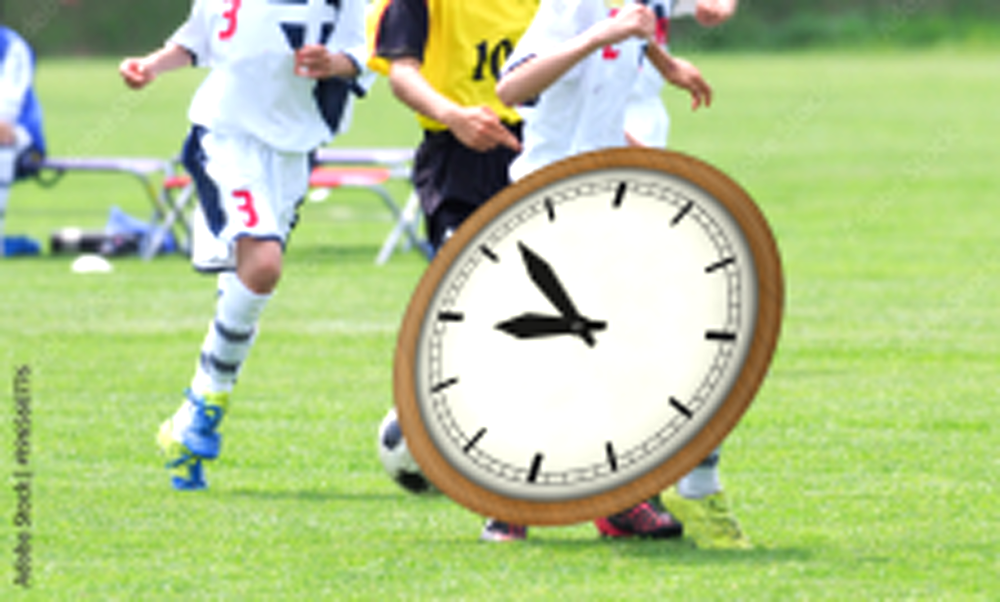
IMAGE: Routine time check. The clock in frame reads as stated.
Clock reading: 8:52
